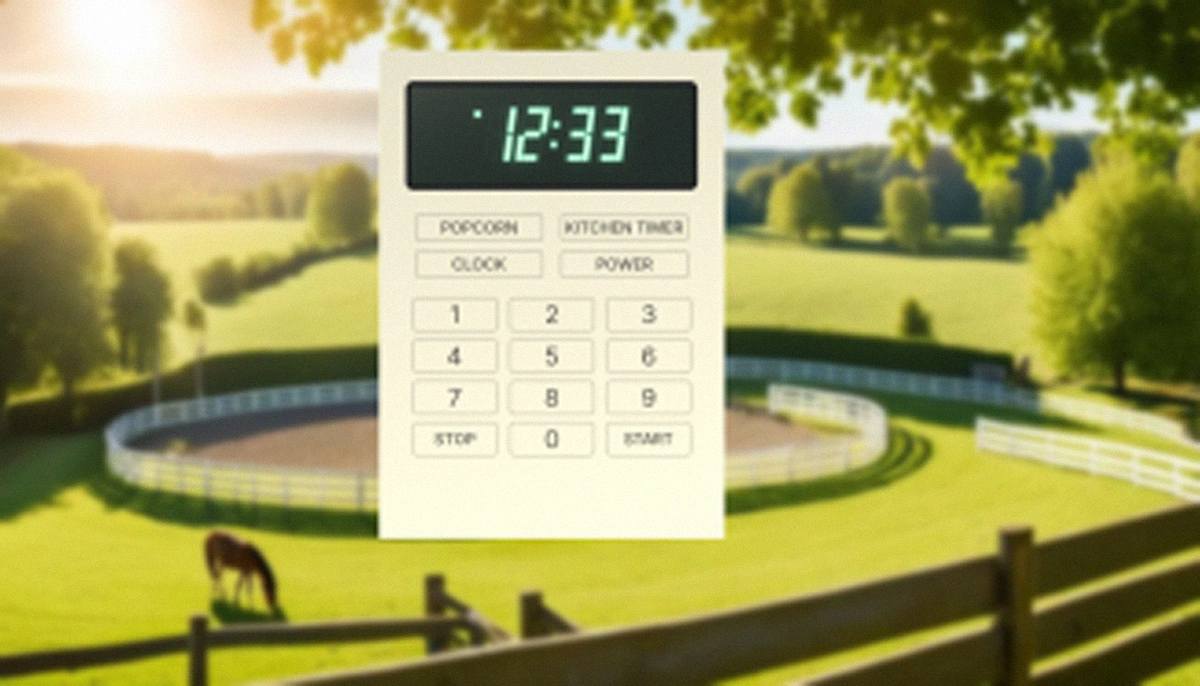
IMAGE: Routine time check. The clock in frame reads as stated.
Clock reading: 12:33
